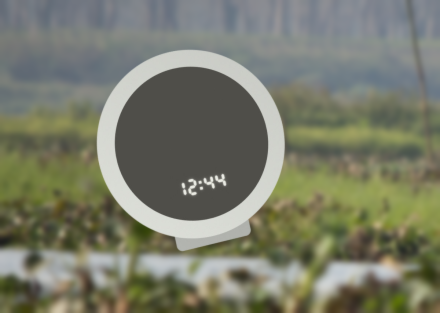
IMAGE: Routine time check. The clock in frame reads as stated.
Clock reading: 12:44
